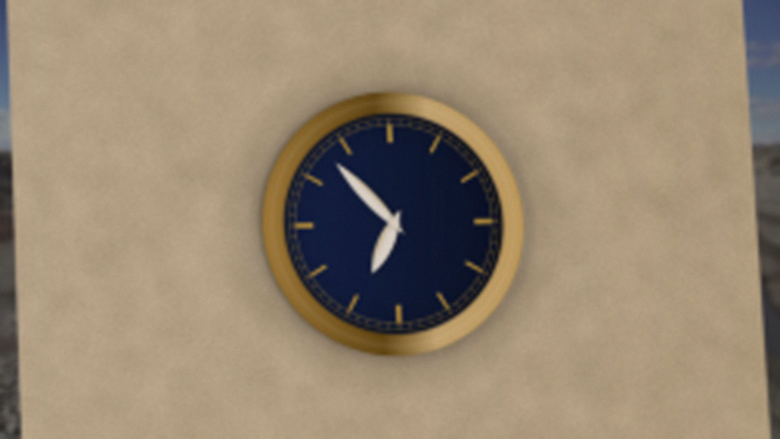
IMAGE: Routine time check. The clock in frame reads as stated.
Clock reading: 6:53
